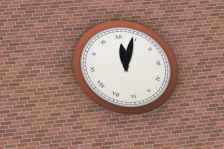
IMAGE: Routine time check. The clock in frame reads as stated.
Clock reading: 12:04
